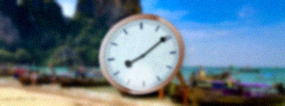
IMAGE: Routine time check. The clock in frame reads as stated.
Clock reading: 8:09
